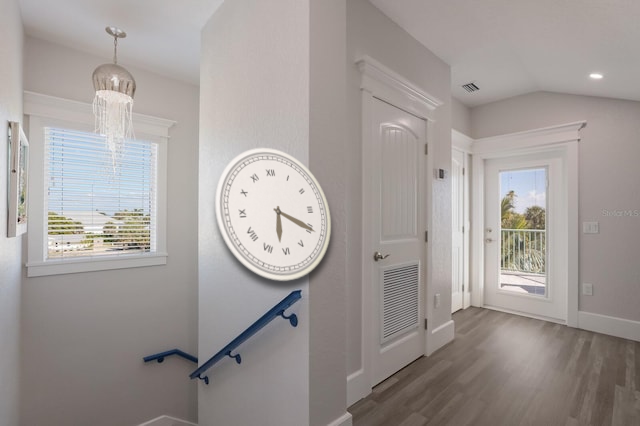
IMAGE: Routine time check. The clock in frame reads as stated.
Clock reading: 6:20
